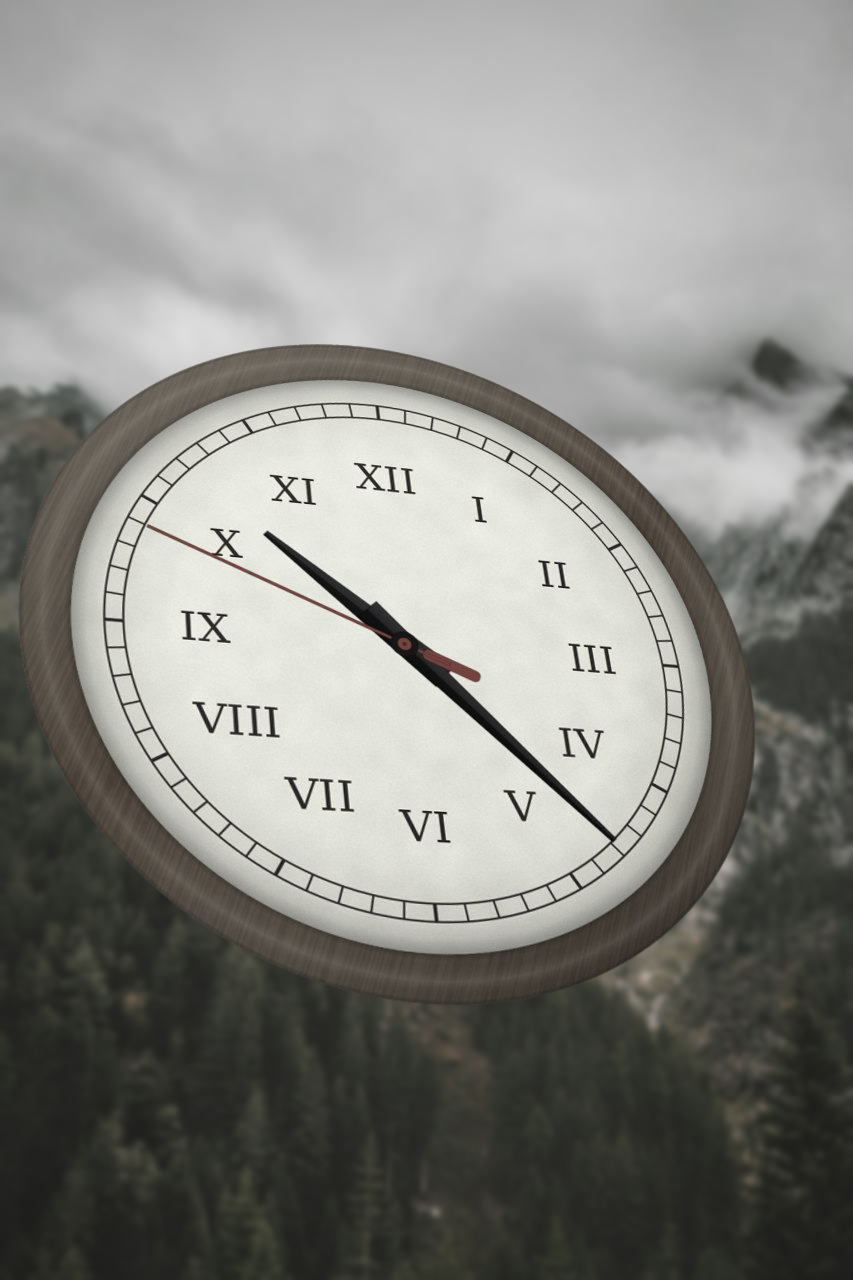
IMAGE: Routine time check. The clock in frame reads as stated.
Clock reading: 10:22:49
